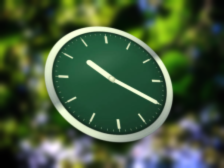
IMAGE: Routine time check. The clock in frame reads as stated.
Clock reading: 10:20
